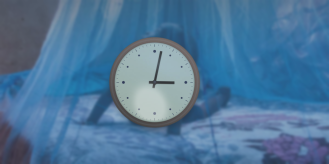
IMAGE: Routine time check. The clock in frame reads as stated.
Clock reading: 3:02
